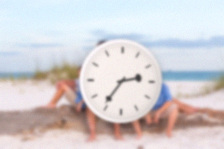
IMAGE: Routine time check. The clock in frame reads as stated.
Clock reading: 2:36
